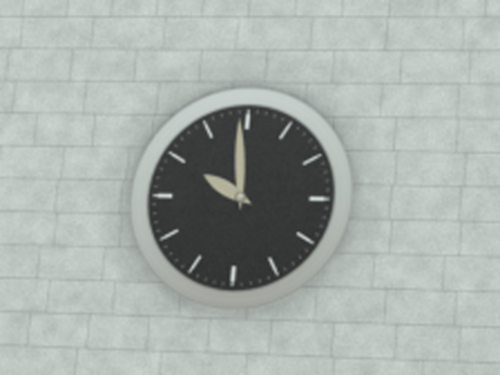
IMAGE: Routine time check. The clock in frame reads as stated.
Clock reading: 9:59
